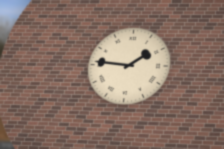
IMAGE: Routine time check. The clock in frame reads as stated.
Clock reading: 1:46
